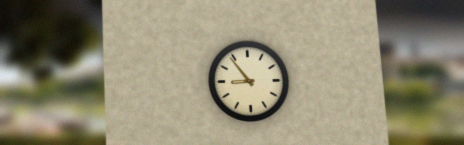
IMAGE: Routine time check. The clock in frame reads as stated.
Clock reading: 8:54
